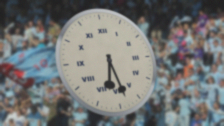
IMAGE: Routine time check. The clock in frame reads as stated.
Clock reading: 6:28
